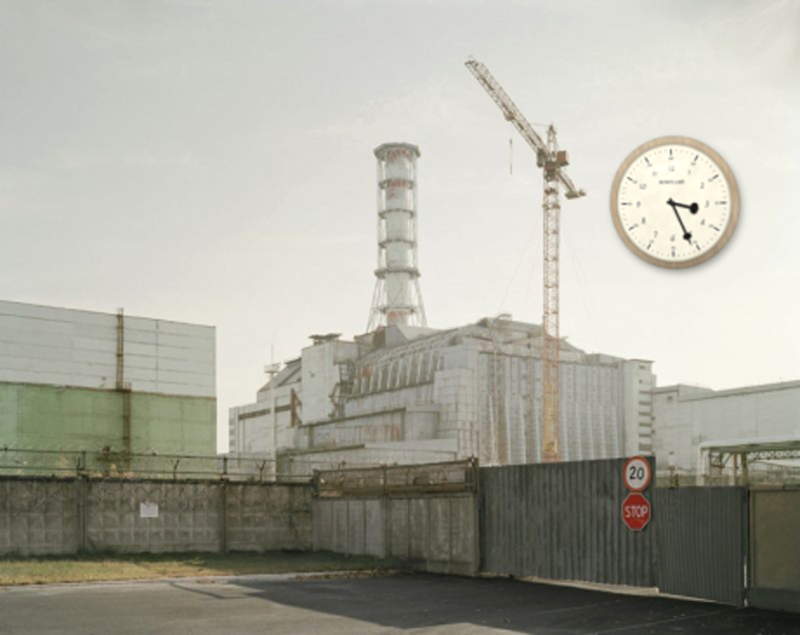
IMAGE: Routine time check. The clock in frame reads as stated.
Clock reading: 3:26
